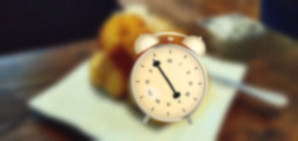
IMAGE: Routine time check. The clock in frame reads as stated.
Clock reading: 4:54
